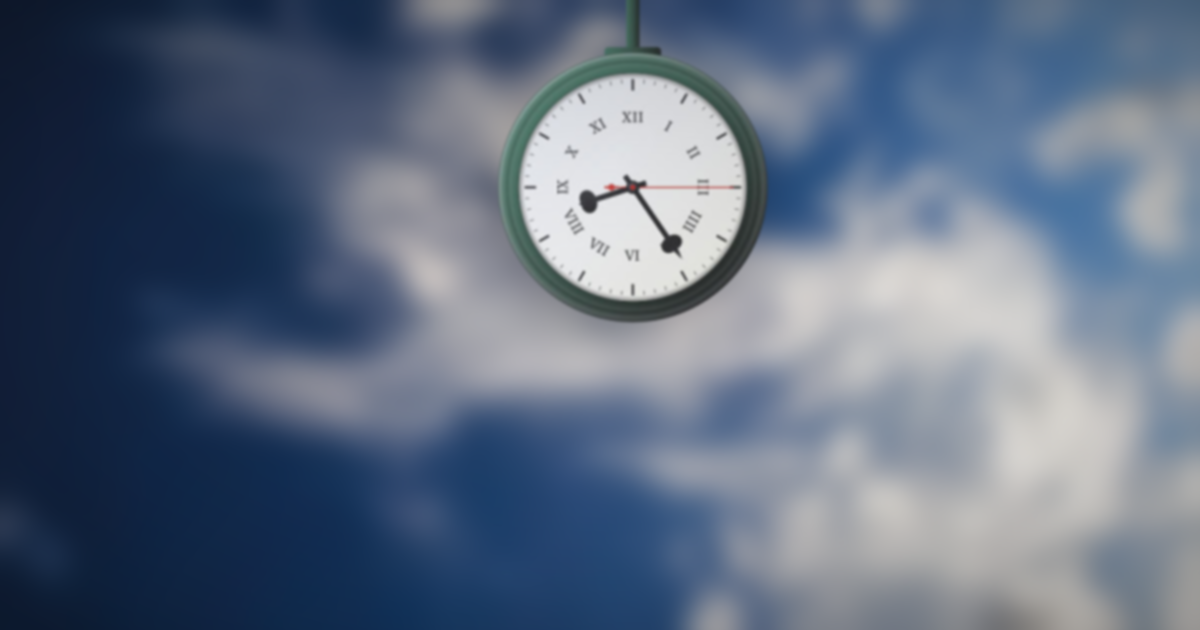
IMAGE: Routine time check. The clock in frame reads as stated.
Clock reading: 8:24:15
